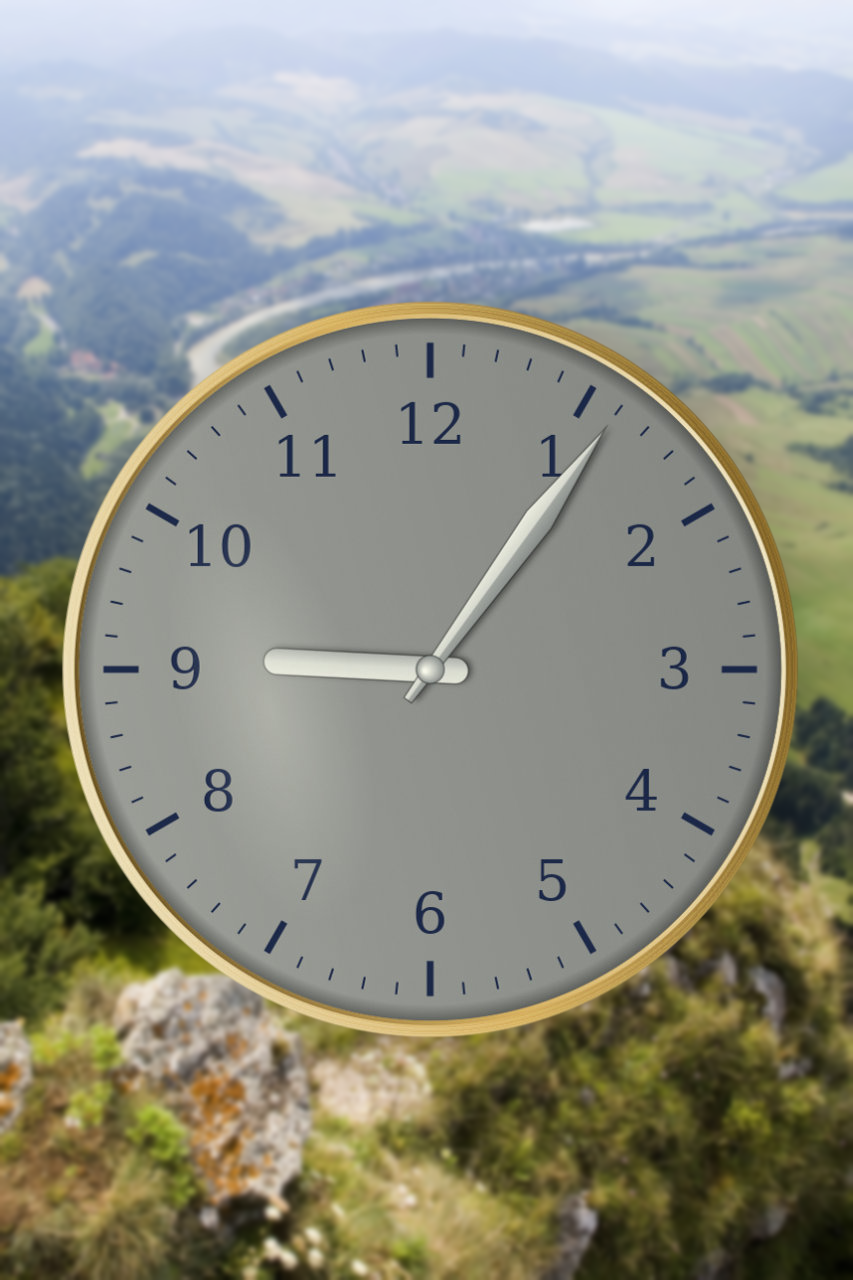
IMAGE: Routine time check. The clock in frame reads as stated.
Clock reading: 9:06
